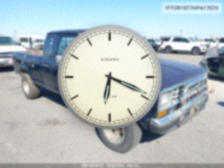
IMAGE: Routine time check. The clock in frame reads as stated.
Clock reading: 6:19
